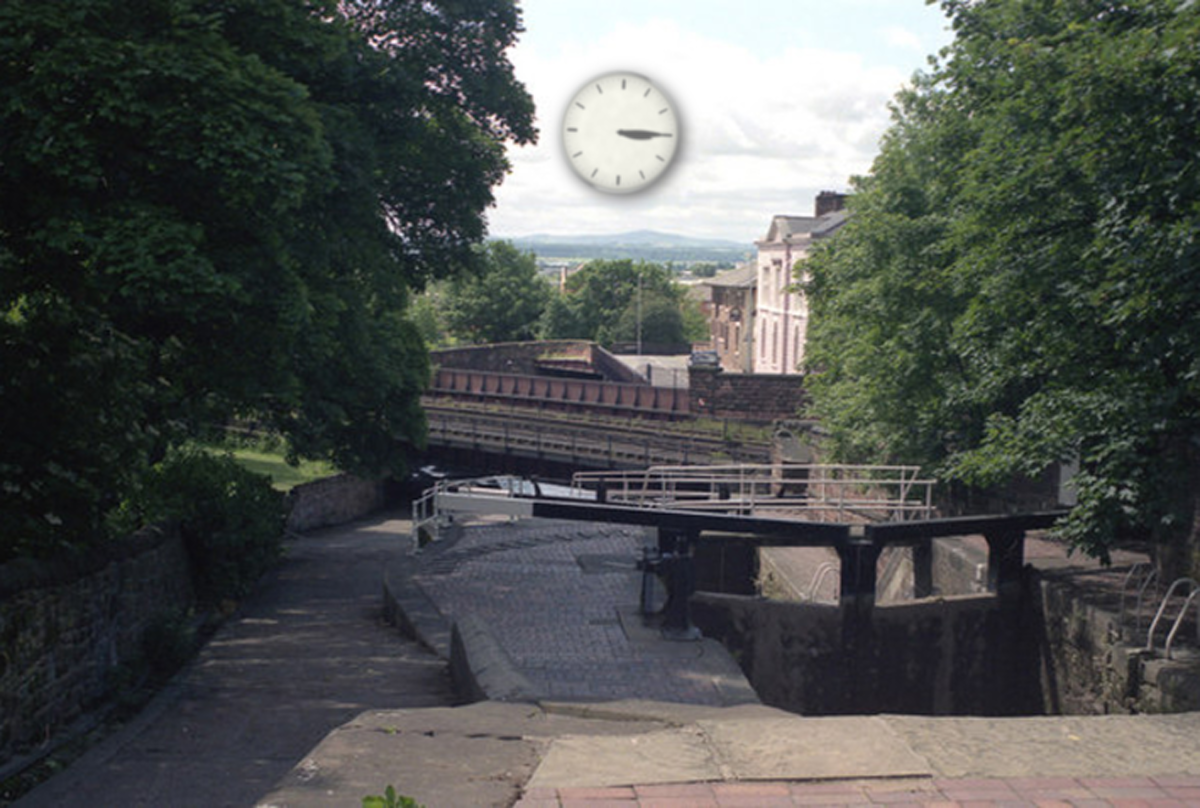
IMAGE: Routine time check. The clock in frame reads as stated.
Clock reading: 3:15
